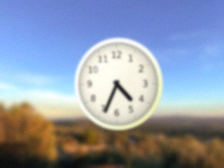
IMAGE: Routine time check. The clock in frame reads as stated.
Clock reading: 4:34
